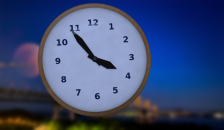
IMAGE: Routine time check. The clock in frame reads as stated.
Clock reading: 3:54
